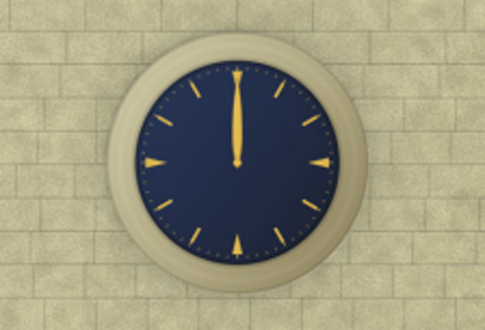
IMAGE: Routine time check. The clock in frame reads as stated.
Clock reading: 12:00
